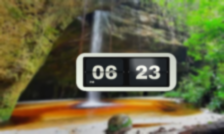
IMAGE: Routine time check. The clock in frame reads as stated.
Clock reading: 6:23
